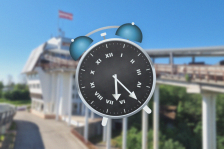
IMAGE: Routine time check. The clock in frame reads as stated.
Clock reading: 6:25
